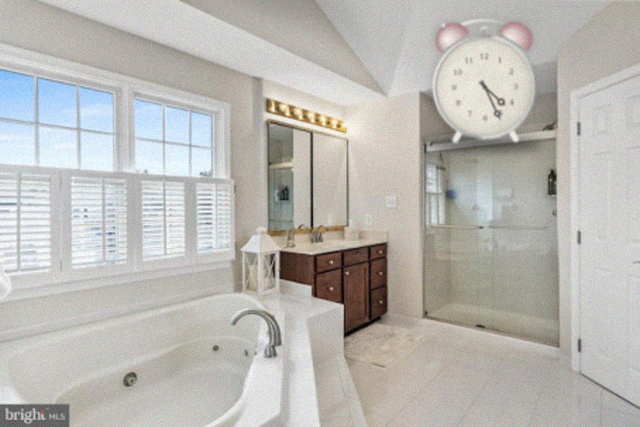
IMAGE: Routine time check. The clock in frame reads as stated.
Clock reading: 4:26
